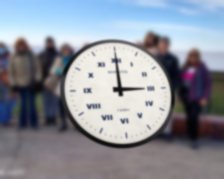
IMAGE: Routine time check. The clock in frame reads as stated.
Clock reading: 3:00
